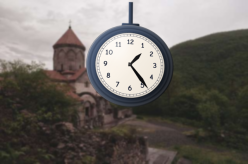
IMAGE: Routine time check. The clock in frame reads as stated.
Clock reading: 1:24
